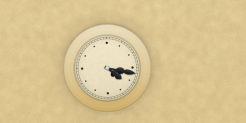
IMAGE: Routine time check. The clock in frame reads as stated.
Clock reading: 4:17
